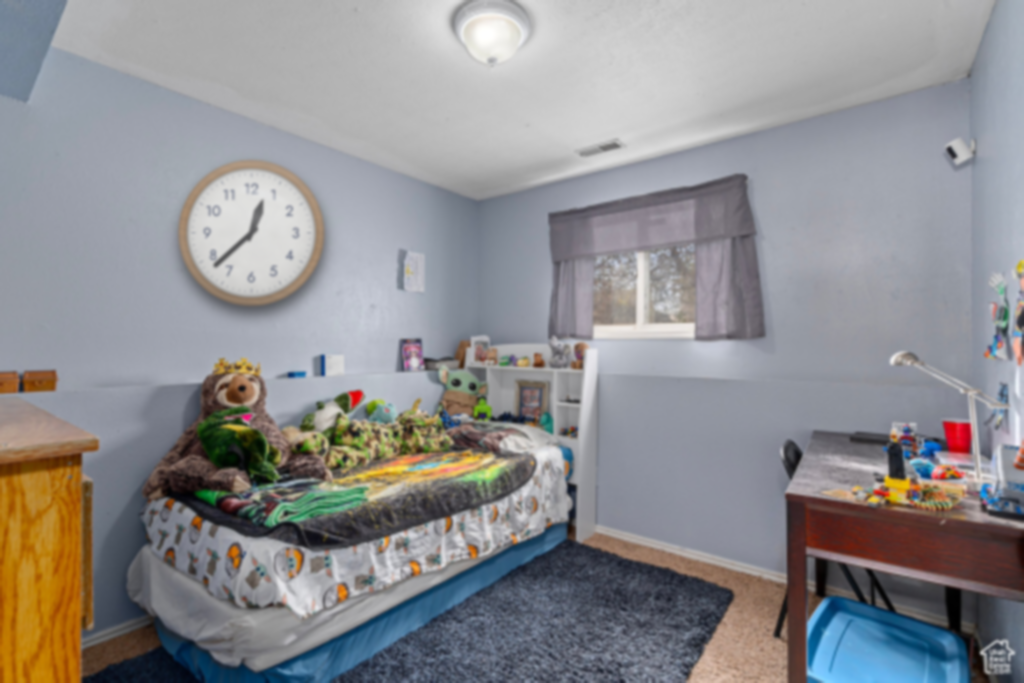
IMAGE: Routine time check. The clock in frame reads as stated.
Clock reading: 12:38
